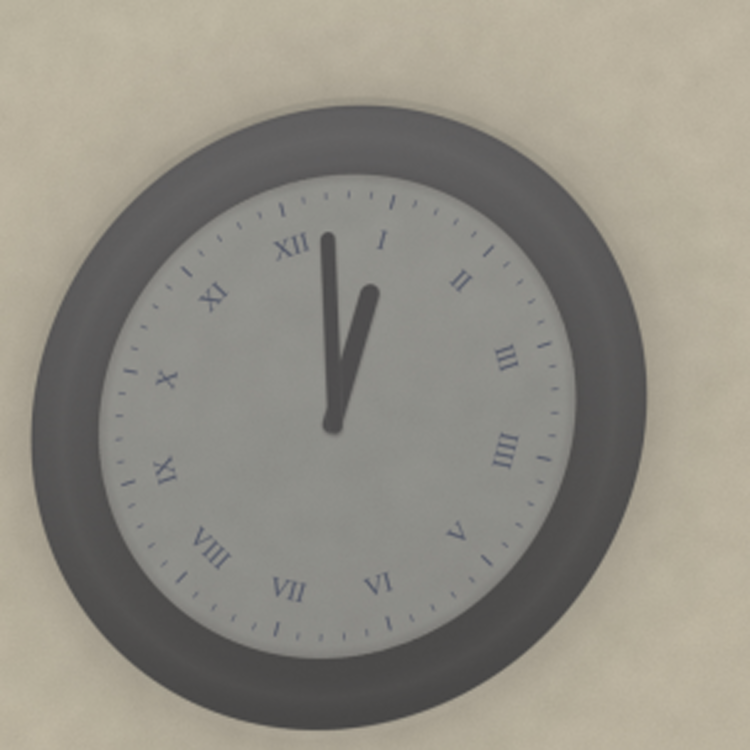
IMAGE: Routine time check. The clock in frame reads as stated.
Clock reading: 1:02
